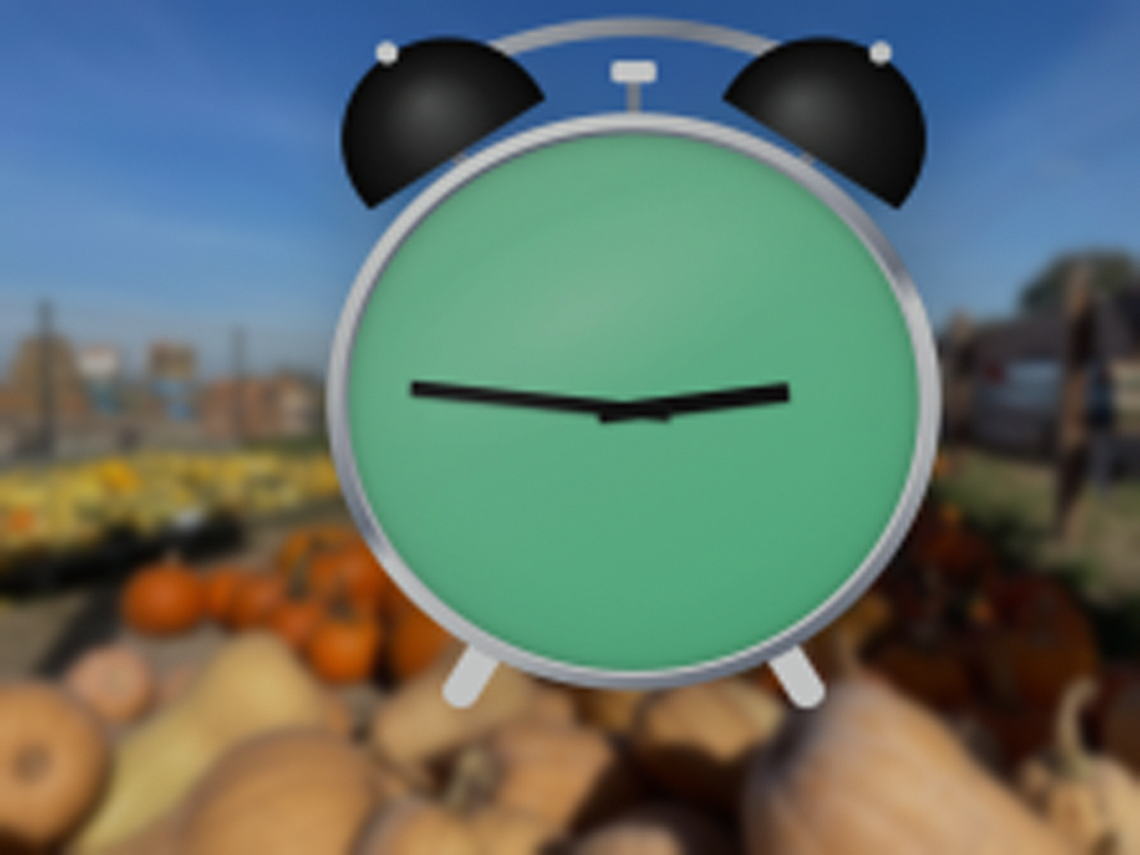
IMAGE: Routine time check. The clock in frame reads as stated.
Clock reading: 2:46
